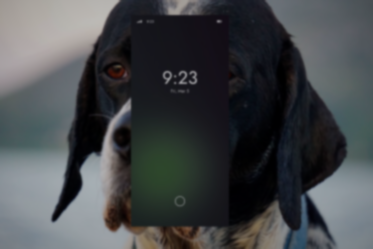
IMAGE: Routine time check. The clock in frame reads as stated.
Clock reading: 9:23
